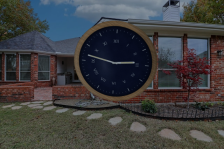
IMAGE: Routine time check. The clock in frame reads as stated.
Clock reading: 2:47
